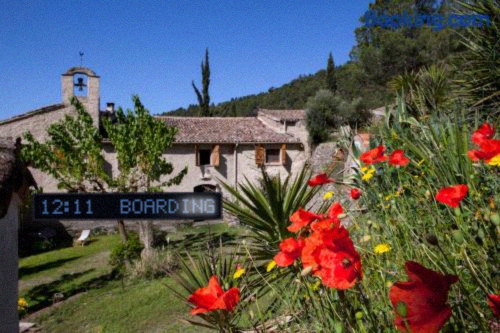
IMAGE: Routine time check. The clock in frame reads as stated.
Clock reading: 12:11
